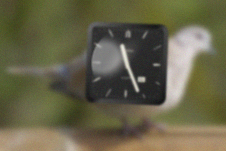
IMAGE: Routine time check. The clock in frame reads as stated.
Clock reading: 11:26
